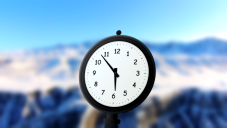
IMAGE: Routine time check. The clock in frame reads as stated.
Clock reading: 5:53
